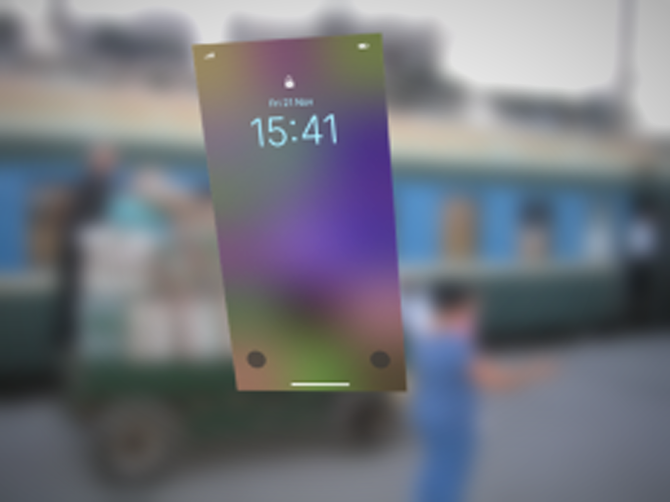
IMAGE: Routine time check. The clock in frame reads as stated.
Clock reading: 15:41
